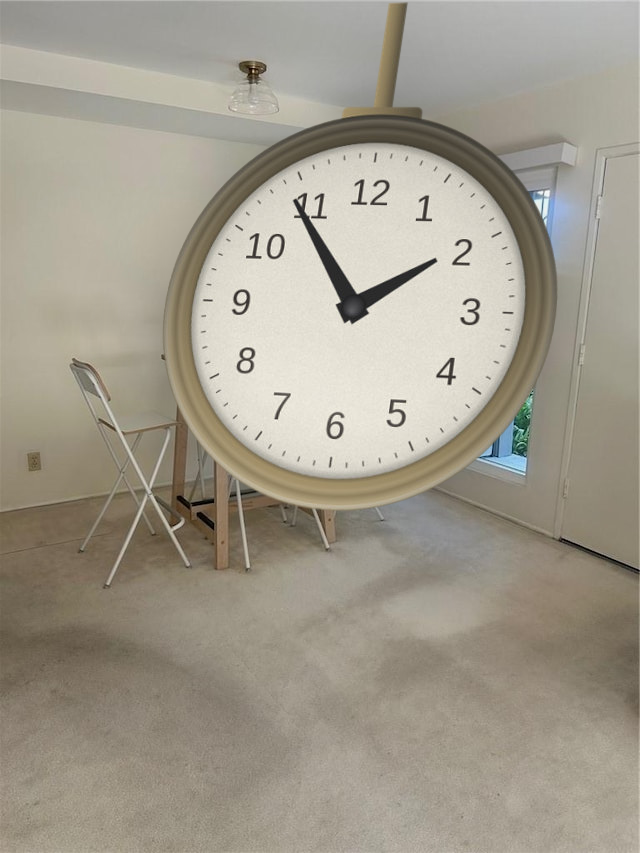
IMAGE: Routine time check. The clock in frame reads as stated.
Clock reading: 1:54
